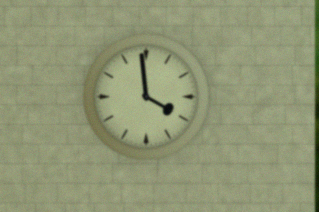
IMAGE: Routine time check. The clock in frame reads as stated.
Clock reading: 3:59
